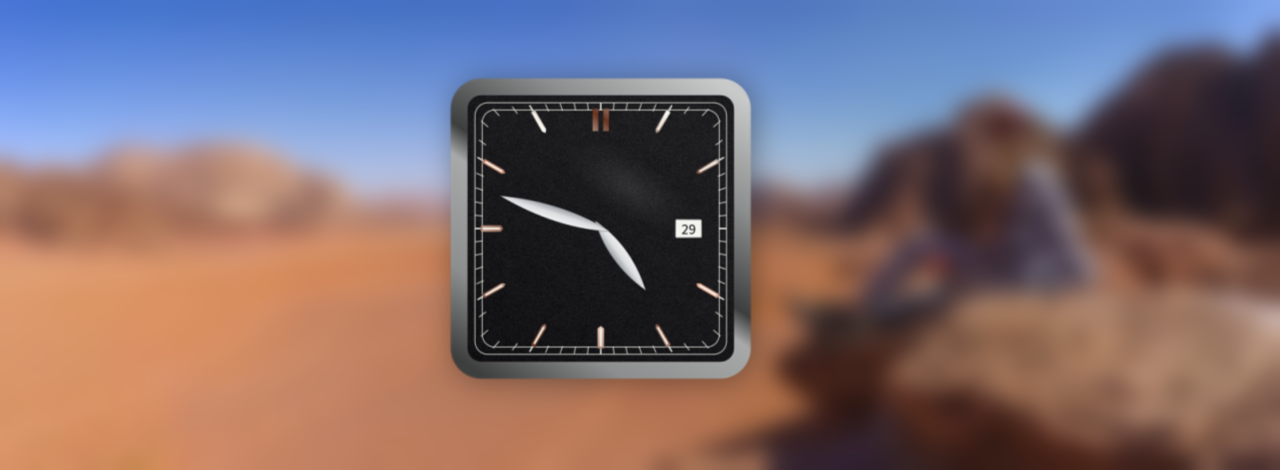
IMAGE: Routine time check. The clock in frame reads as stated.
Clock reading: 4:48
